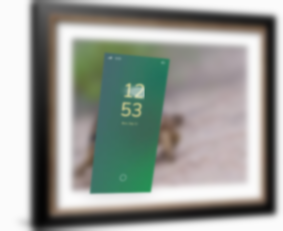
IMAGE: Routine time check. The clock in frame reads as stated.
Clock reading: 12:53
